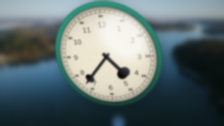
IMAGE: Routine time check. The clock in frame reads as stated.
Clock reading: 4:37
